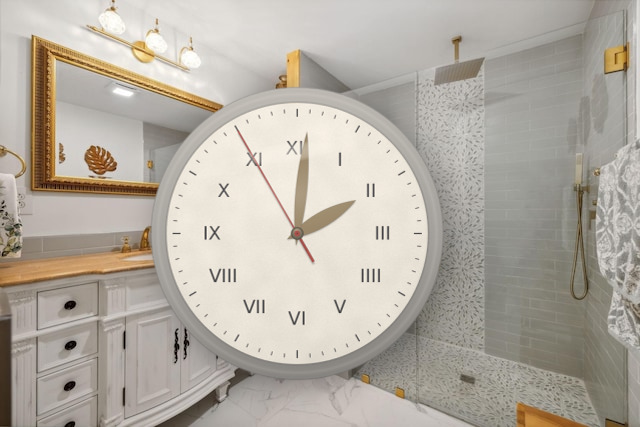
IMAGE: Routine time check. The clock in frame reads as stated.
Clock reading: 2:00:55
